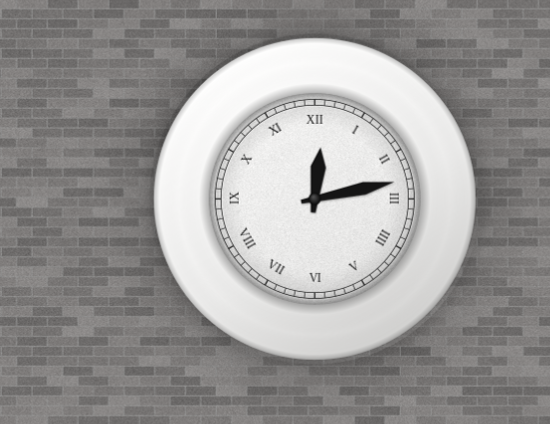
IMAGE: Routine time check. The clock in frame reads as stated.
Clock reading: 12:13
